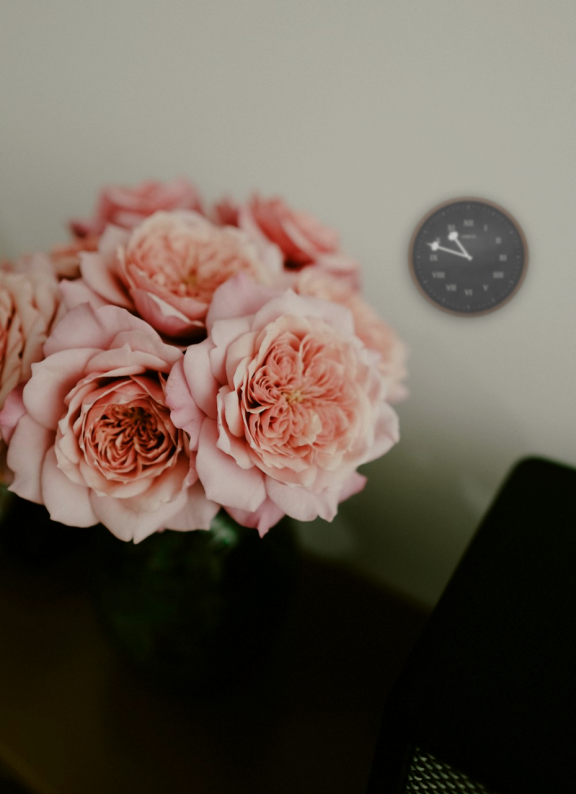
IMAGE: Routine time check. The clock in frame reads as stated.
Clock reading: 10:48
